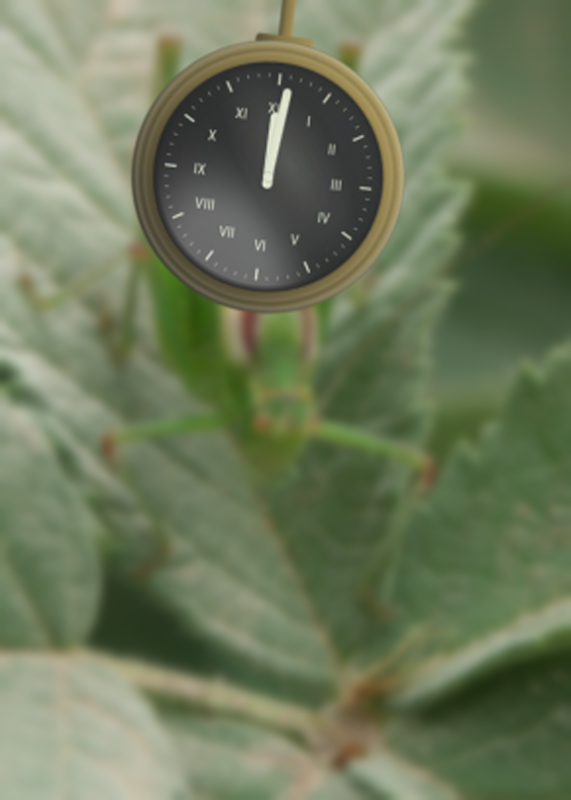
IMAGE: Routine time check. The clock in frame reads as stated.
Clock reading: 12:01
